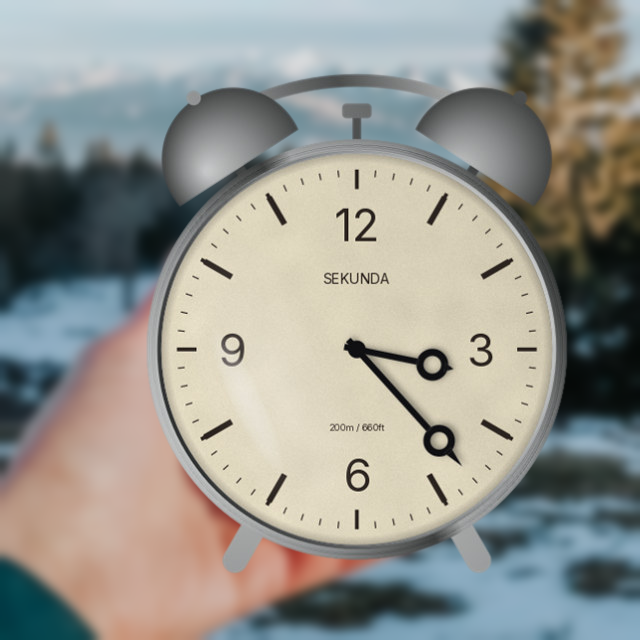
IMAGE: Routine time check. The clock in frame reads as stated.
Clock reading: 3:23
